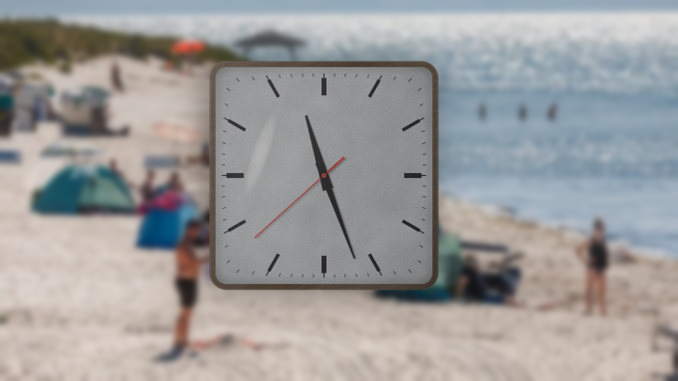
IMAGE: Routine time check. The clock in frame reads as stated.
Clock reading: 11:26:38
